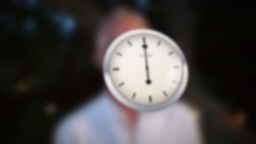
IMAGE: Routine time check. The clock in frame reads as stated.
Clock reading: 6:00
